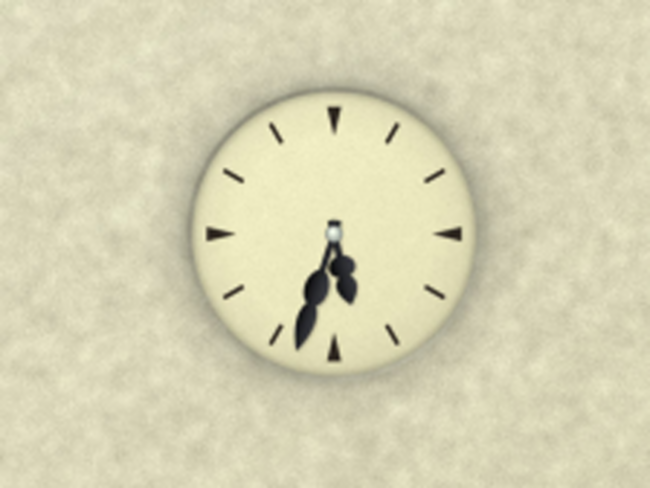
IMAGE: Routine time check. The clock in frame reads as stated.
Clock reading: 5:33
